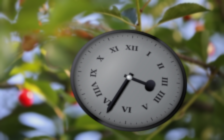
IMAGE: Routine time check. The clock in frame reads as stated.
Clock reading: 3:34
